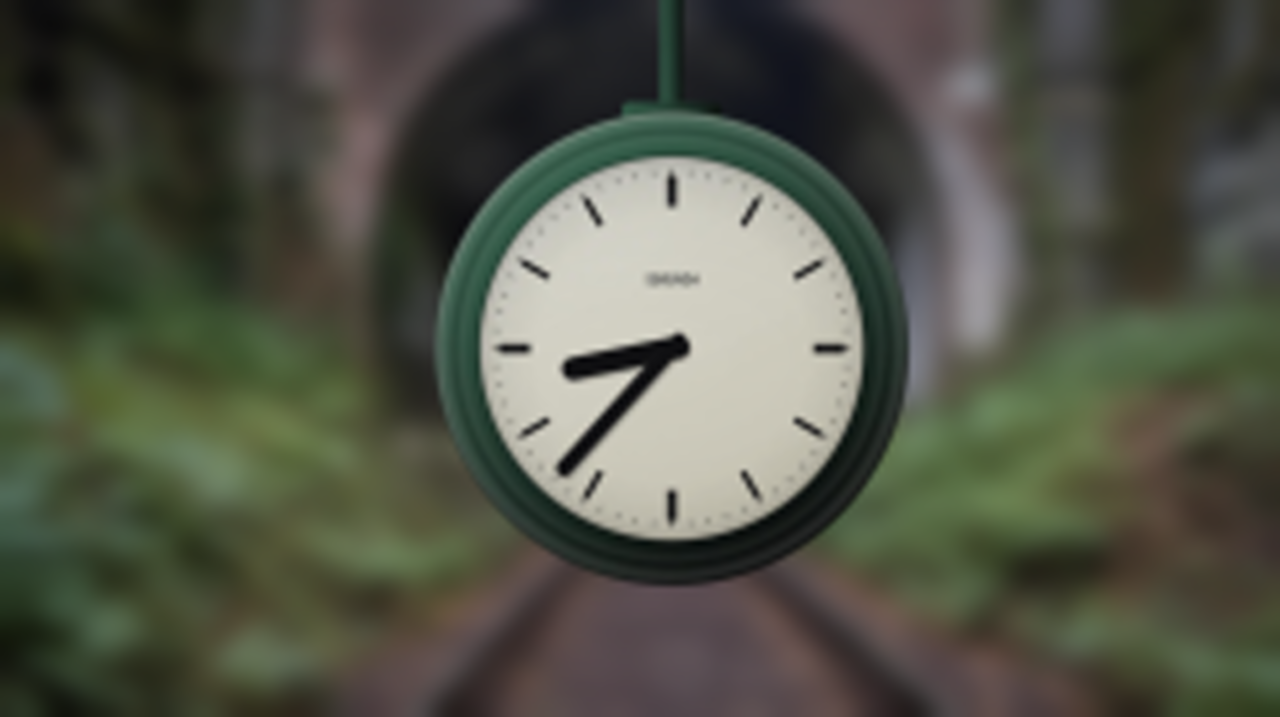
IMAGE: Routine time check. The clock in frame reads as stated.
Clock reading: 8:37
